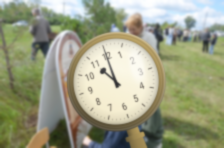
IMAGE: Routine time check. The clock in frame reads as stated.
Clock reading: 11:00
